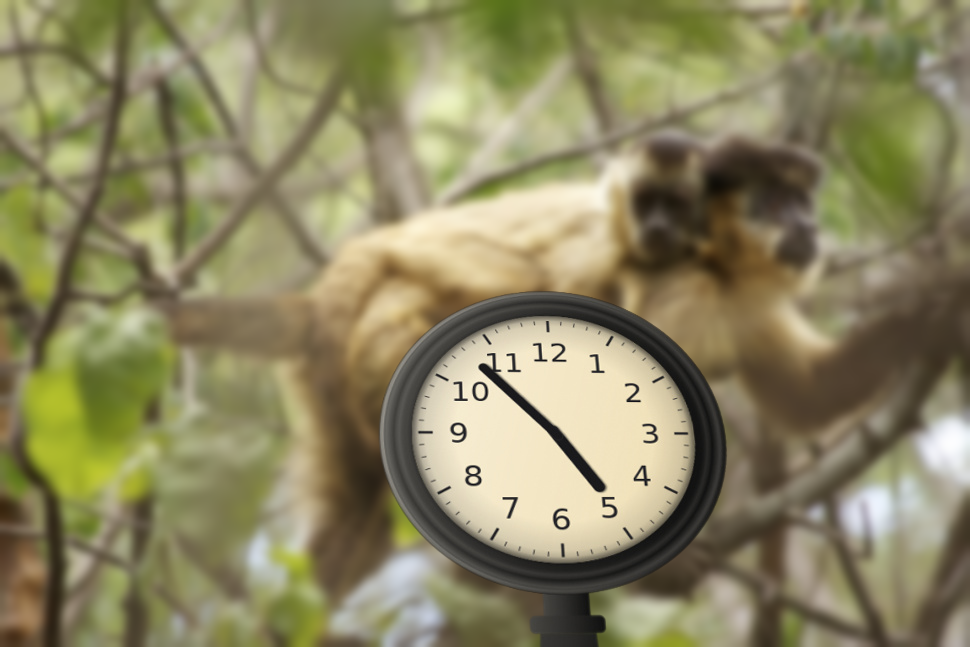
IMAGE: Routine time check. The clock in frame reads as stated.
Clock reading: 4:53
